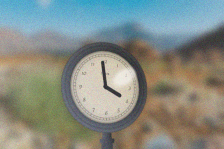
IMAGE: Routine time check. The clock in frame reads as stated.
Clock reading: 3:59
